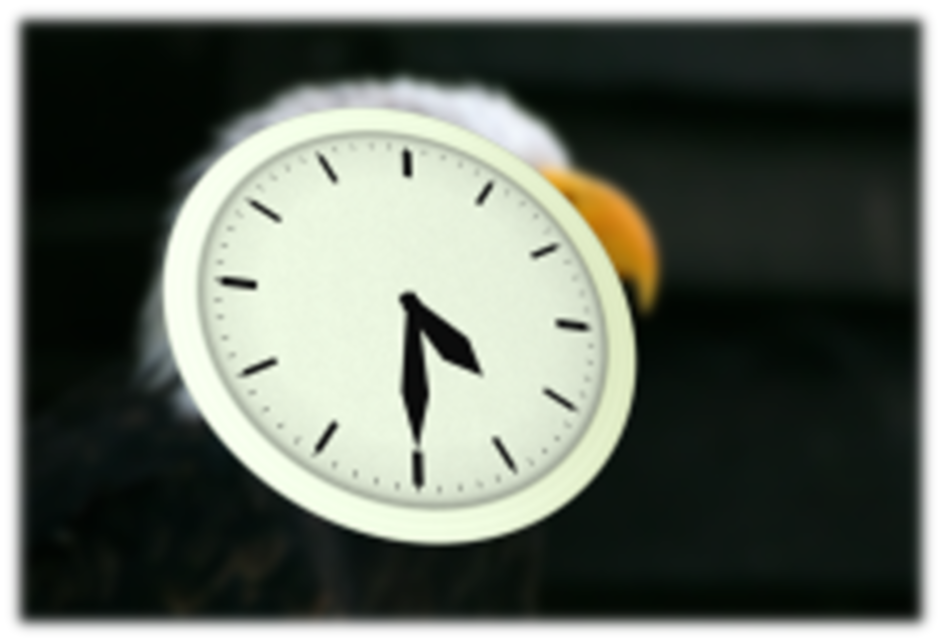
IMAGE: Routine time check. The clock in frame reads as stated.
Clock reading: 4:30
